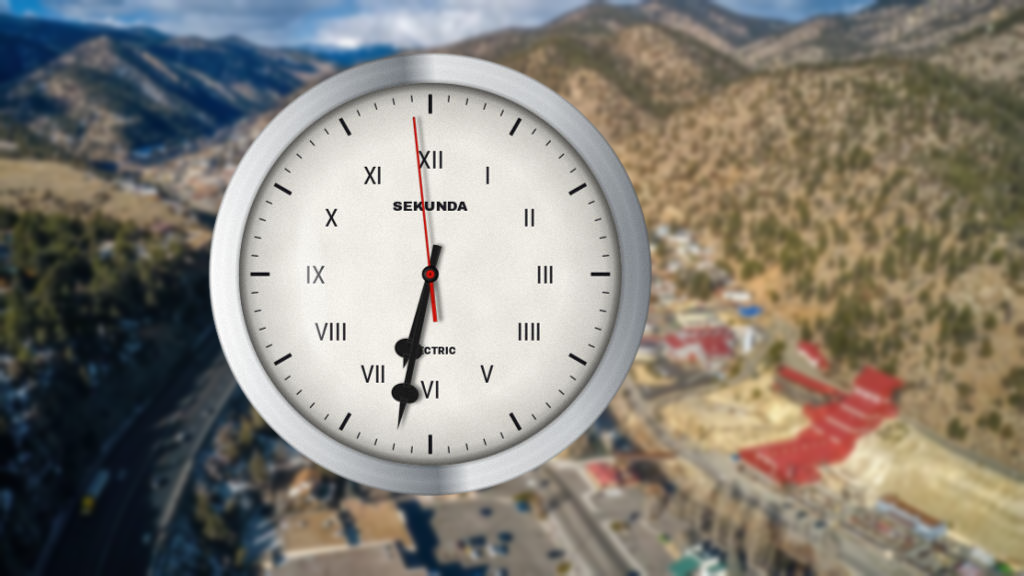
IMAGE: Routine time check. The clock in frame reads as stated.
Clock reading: 6:31:59
